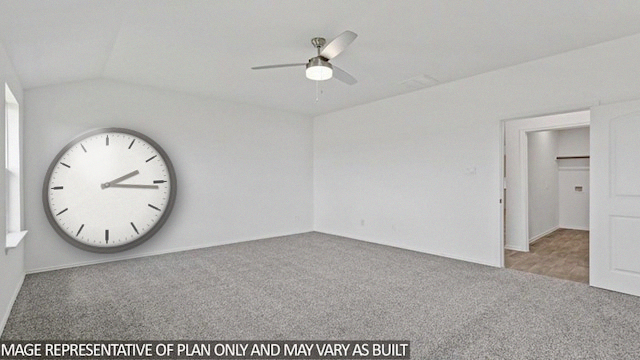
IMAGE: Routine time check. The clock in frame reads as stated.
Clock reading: 2:16
